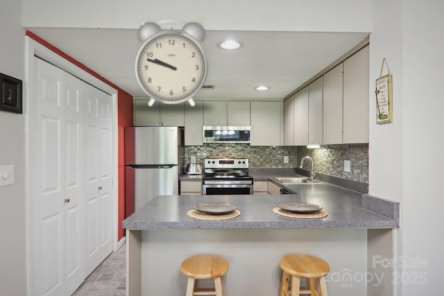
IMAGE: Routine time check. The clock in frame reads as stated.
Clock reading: 9:48
